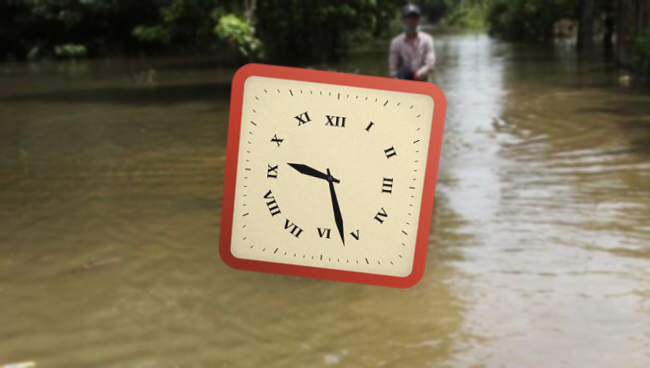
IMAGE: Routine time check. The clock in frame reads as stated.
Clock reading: 9:27
